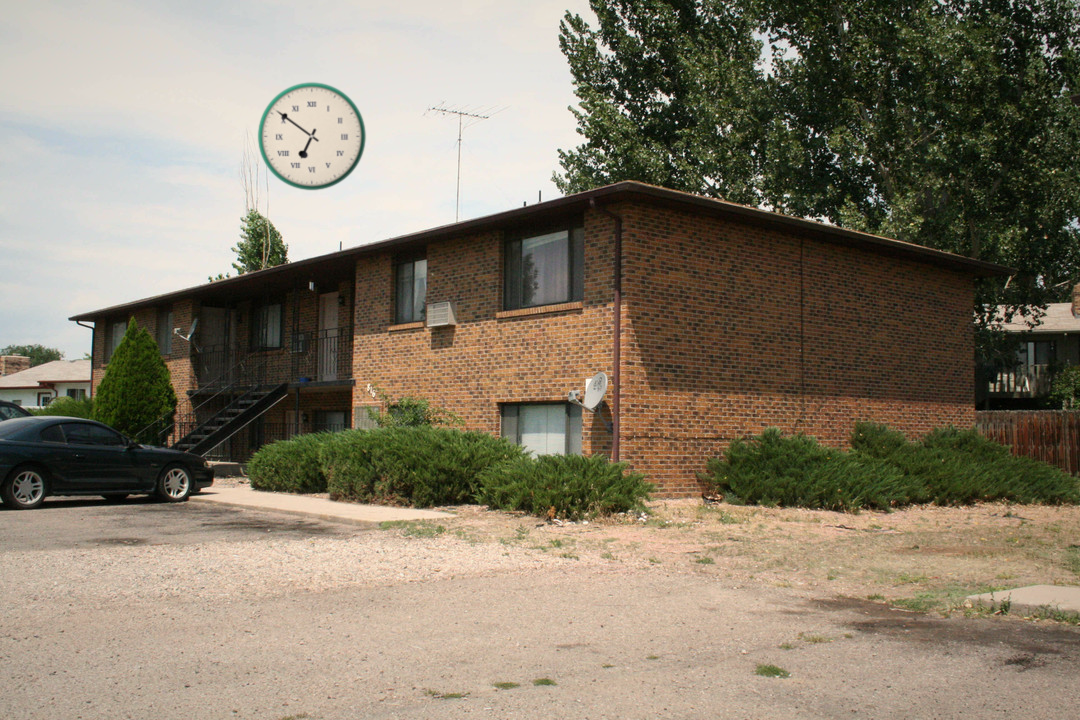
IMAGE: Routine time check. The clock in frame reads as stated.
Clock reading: 6:51
